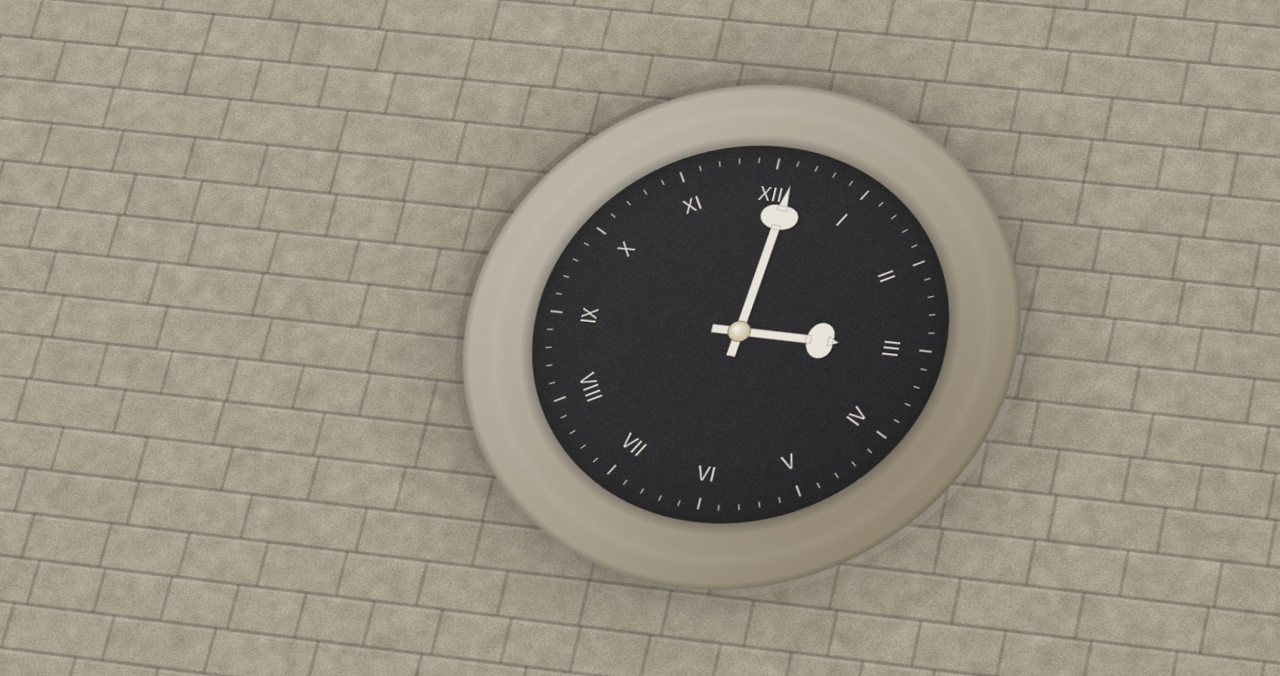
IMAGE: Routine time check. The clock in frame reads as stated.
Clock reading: 3:01
